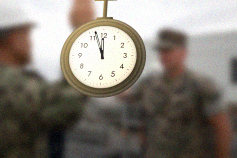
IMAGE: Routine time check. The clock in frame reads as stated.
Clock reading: 11:57
